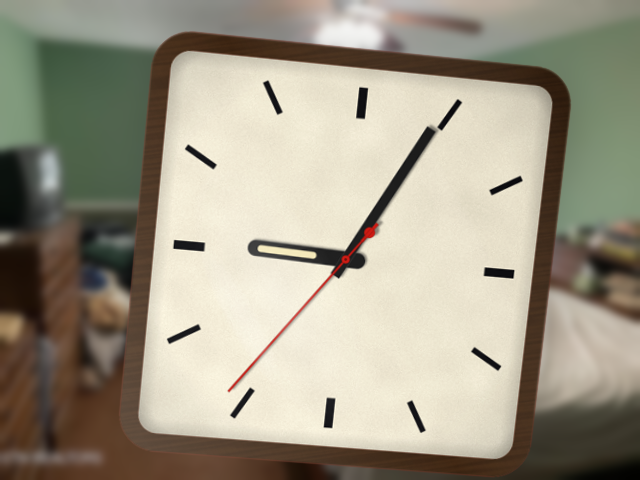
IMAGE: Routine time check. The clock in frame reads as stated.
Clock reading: 9:04:36
